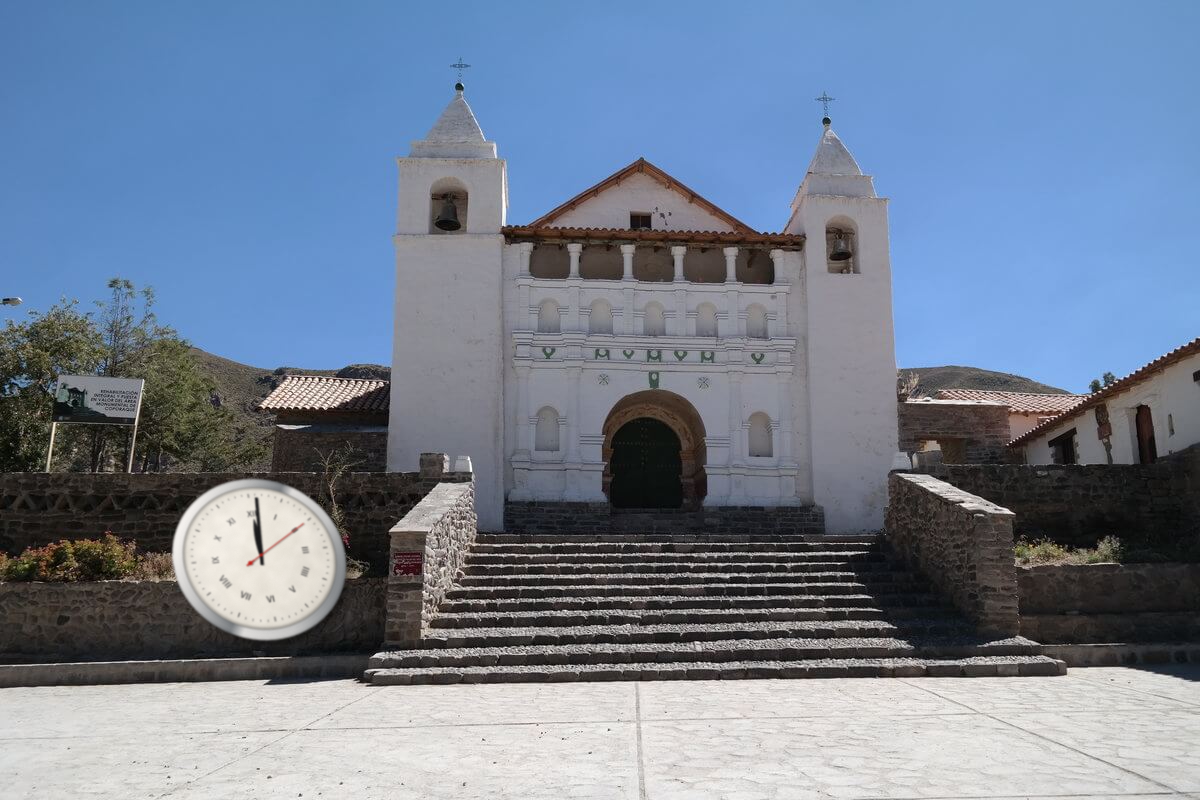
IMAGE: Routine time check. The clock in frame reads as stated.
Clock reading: 12:01:10
